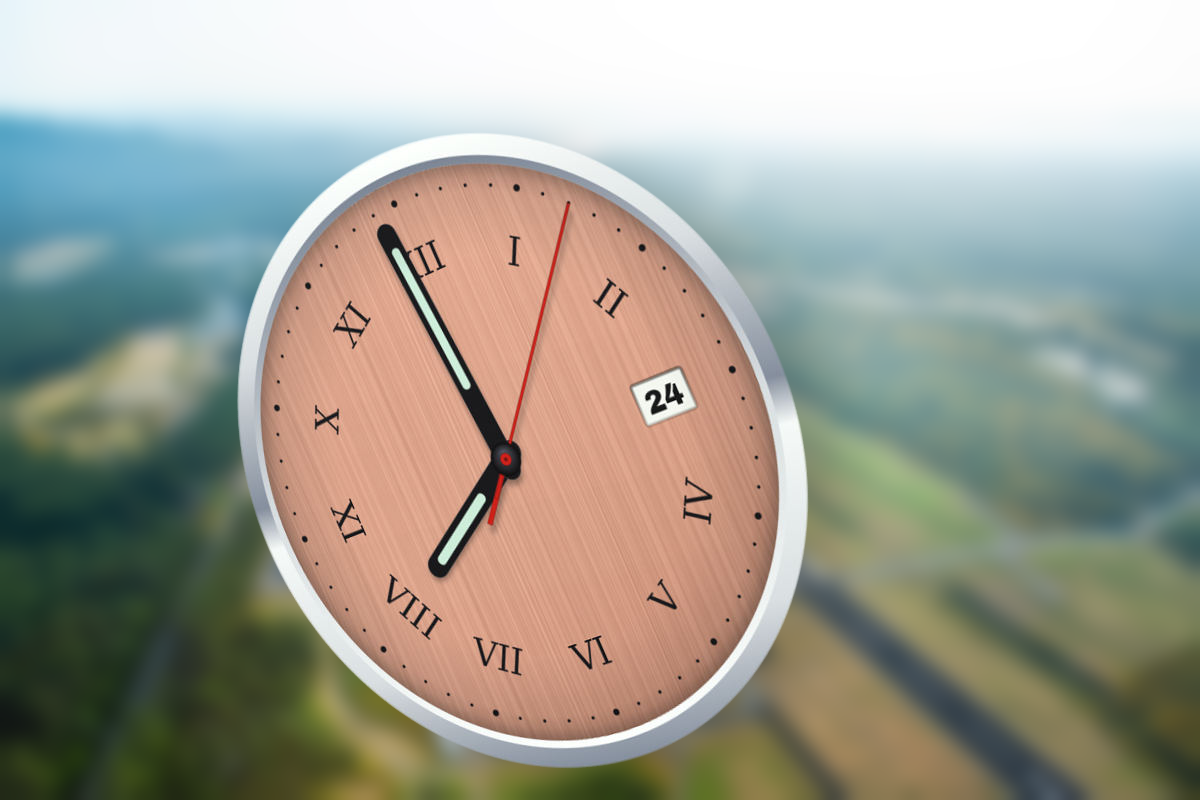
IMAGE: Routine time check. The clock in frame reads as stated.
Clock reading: 7:59:07
